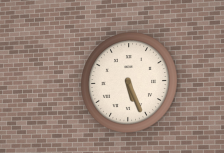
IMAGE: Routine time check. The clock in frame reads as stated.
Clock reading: 5:26
